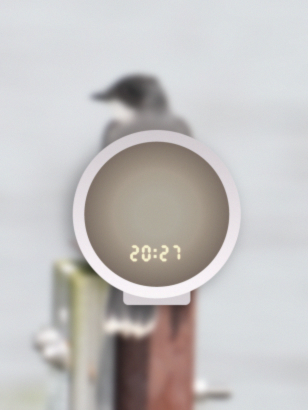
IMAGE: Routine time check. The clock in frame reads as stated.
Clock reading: 20:27
